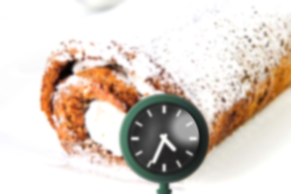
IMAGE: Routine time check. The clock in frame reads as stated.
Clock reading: 4:34
